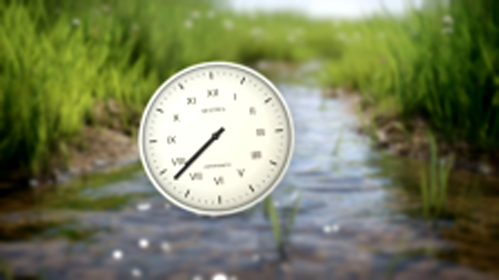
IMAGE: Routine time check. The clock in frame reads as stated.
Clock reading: 7:38
